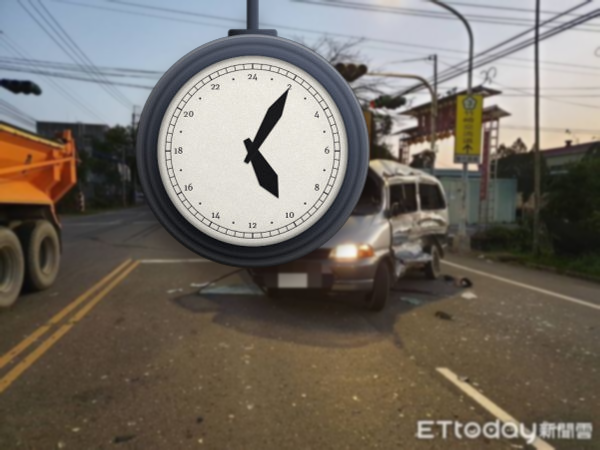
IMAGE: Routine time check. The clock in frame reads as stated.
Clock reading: 10:05
